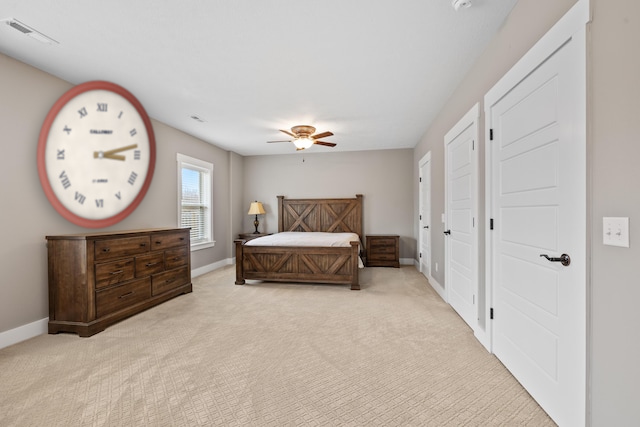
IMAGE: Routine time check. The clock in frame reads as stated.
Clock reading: 3:13
